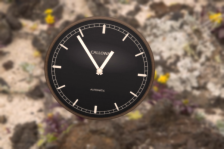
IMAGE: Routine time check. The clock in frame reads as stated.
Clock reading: 12:54
